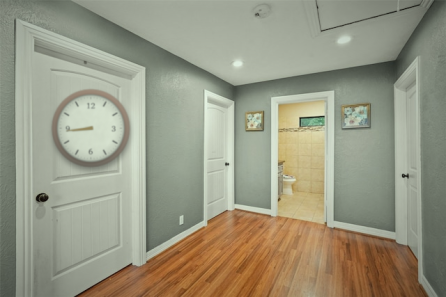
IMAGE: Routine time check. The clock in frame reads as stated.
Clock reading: 8:44
